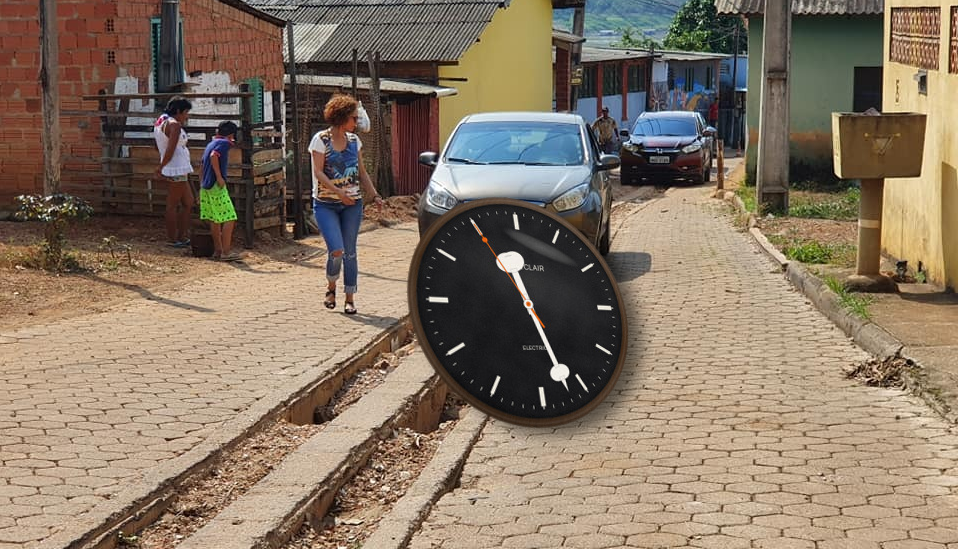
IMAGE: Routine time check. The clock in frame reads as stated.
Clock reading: 11:26:55
